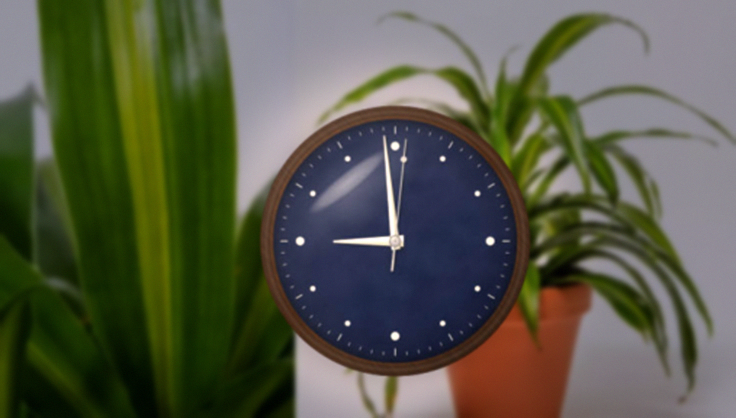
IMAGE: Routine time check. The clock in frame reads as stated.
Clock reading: 8:59:01
